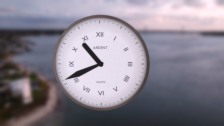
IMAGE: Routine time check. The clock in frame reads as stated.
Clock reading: 10:41
